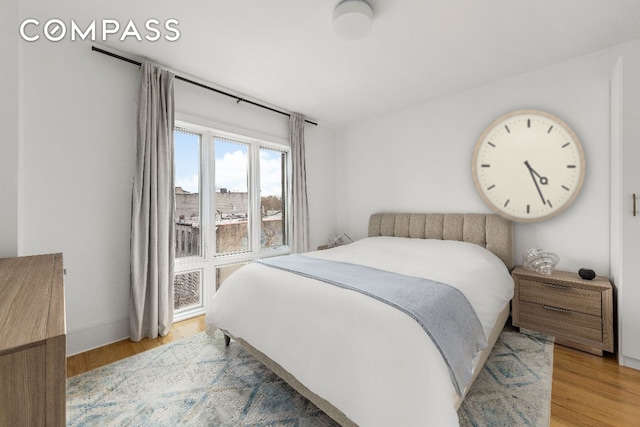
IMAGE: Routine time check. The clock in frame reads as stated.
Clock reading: 4:26
